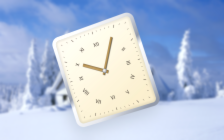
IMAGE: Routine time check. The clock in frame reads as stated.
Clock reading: 10:05
